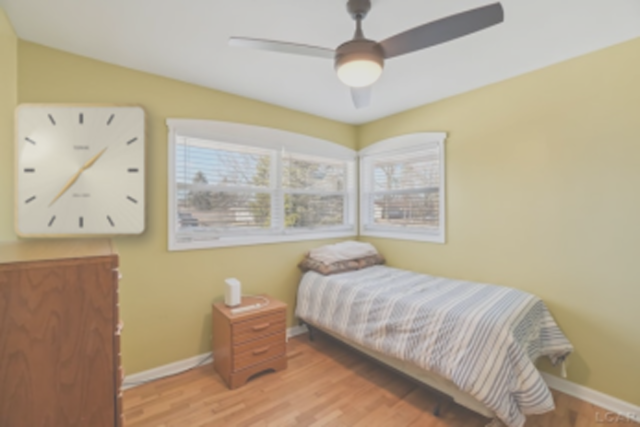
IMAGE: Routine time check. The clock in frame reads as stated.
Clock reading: 1:37
